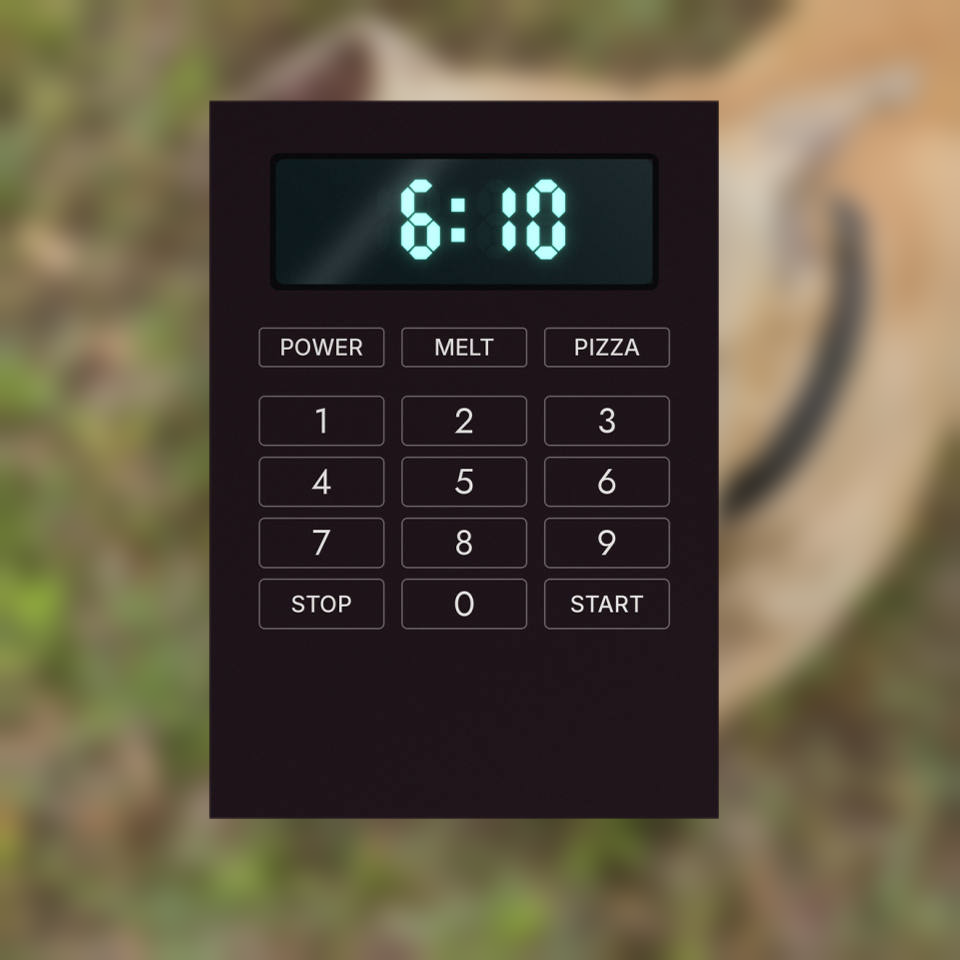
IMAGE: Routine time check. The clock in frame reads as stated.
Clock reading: 6:10
